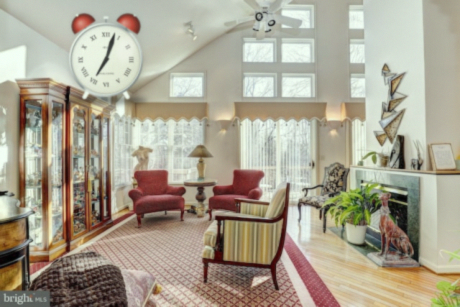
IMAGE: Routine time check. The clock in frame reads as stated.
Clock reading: 7:03
